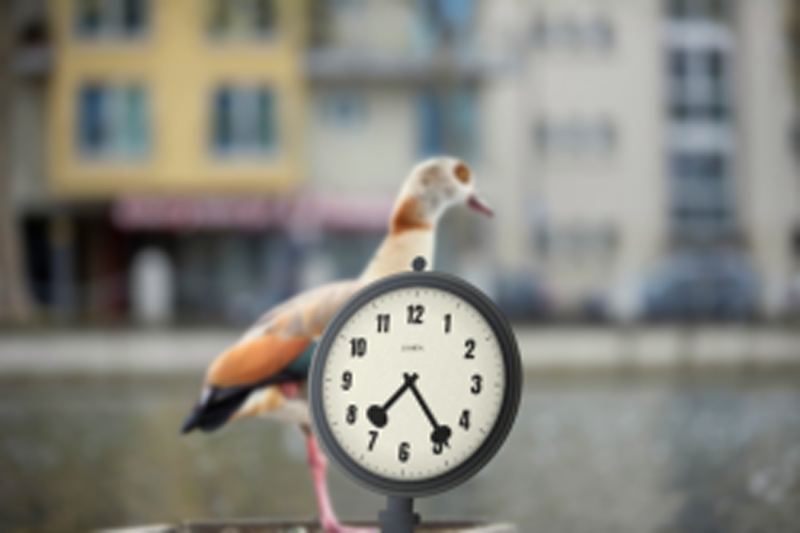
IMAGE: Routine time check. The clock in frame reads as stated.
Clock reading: 7:24
